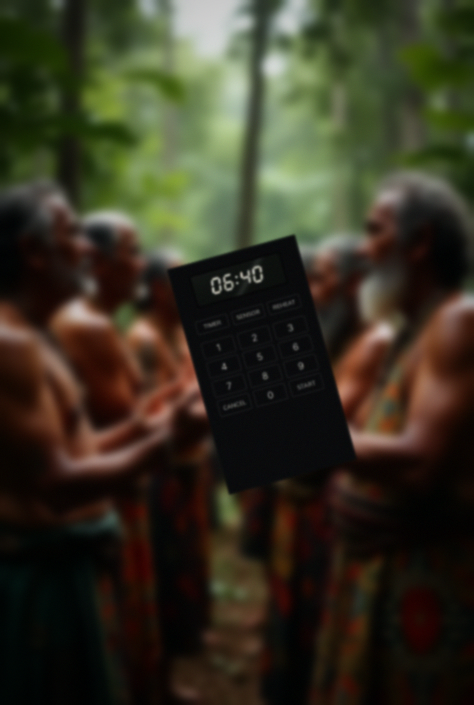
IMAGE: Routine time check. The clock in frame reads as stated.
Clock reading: 6:40
